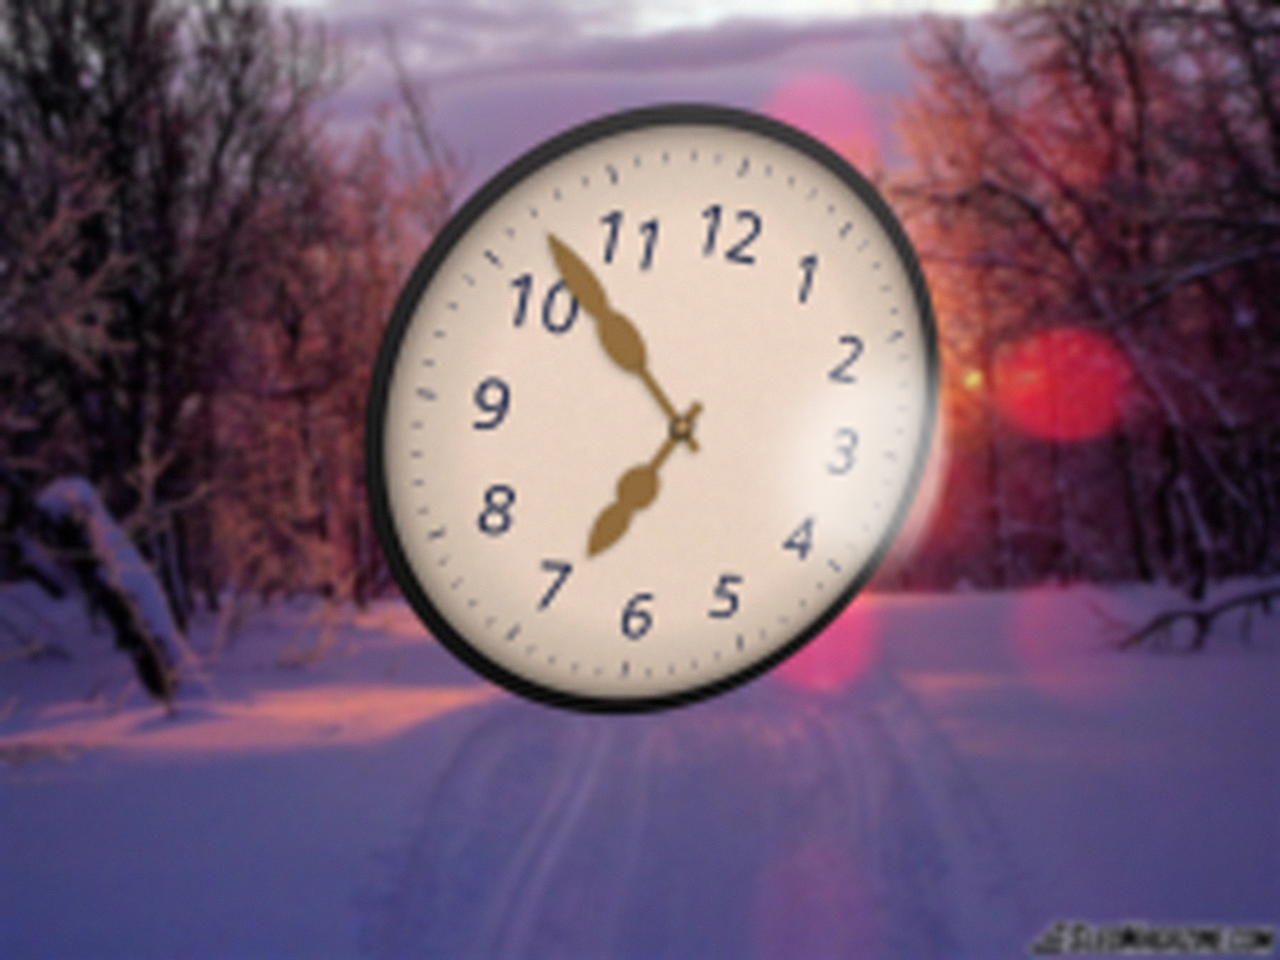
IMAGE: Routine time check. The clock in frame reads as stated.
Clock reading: 6:52
